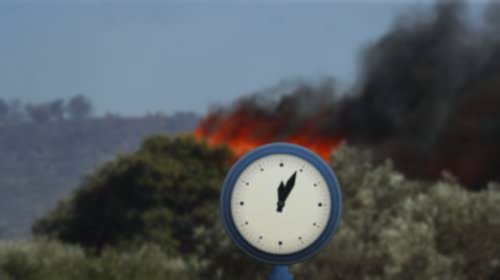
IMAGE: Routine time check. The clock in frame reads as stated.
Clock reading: 12:04
